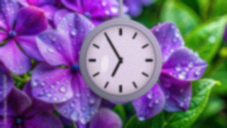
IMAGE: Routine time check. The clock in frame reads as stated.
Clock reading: 6:55
